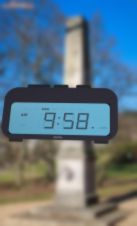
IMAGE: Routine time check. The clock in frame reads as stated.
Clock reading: 9:58
